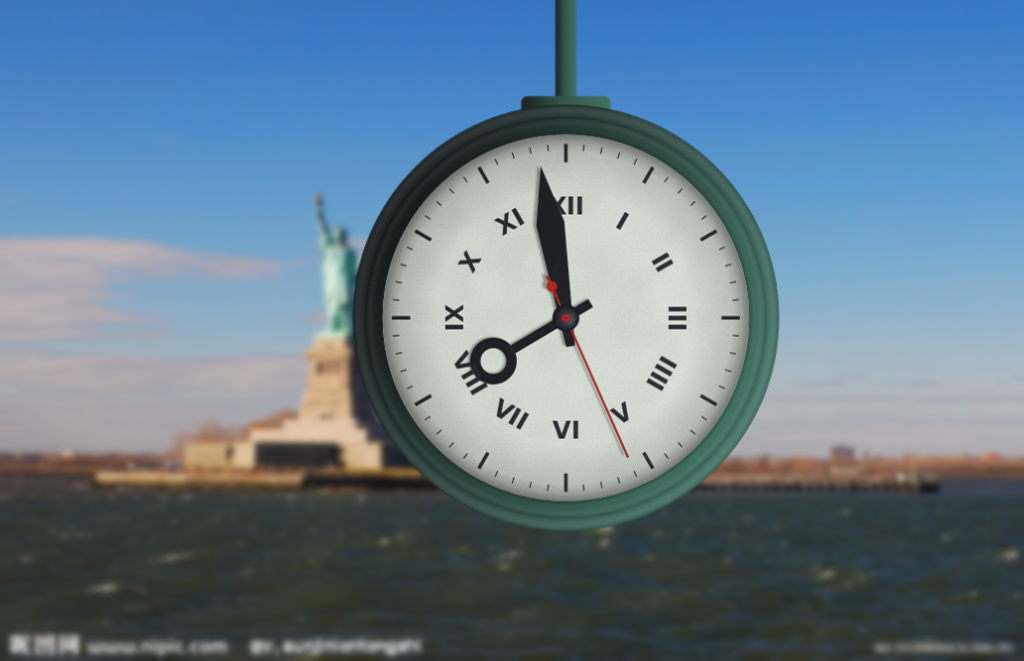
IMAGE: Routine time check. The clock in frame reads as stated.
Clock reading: 7:58:26
